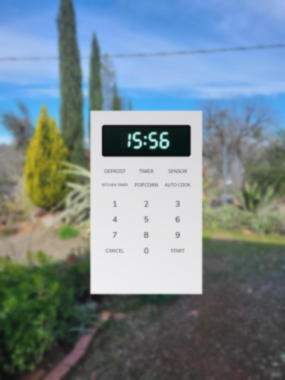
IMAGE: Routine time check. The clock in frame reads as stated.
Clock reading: 15:56
